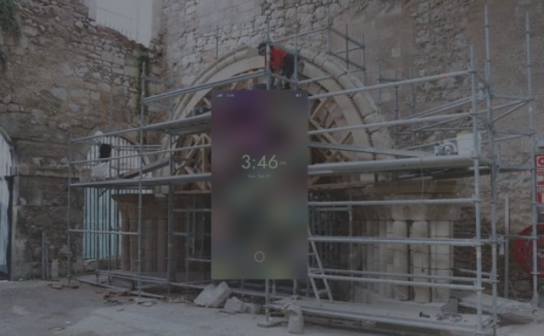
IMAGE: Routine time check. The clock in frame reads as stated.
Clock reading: 3:46
